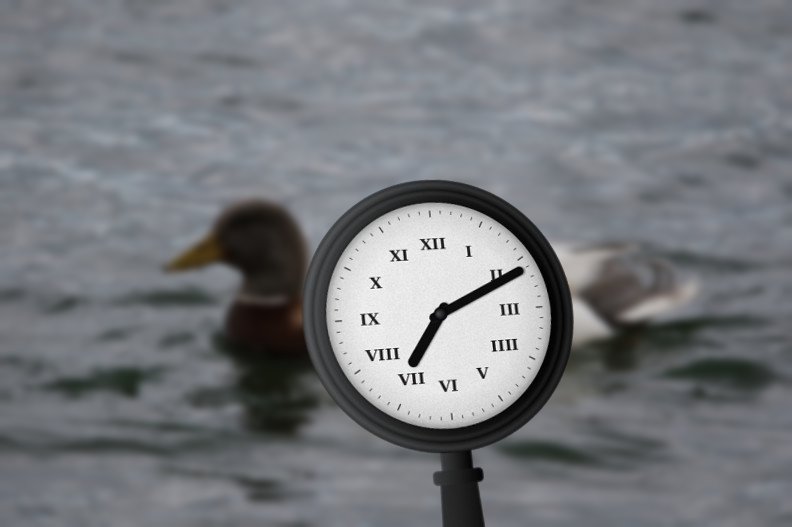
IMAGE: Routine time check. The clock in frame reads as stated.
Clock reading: 7:11
